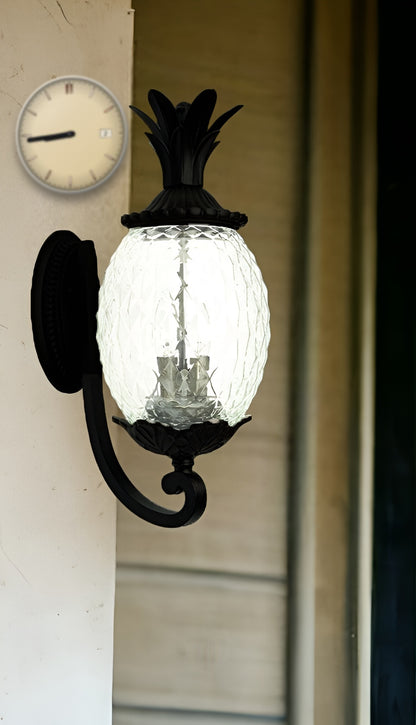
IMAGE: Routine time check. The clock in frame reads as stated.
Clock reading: 8:44
